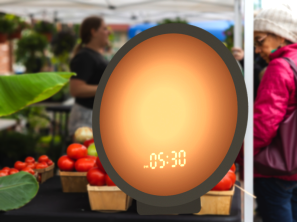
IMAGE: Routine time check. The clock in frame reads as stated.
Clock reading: 5:30
